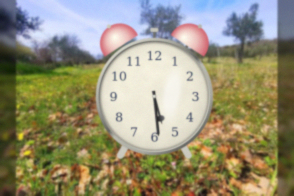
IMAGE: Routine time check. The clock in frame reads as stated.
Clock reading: 5:29
